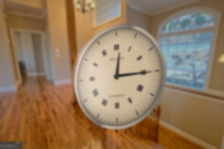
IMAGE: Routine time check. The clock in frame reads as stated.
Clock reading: 12:15
